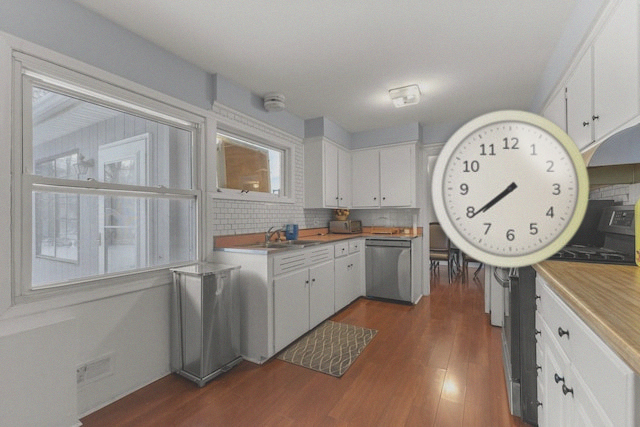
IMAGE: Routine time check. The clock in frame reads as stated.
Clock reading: 7:39
